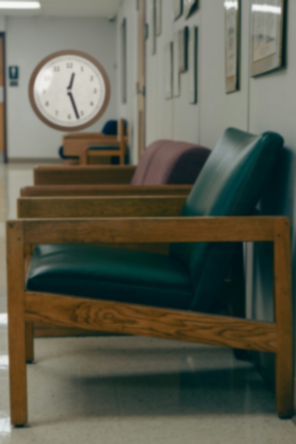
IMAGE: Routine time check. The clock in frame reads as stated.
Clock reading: 12:27
